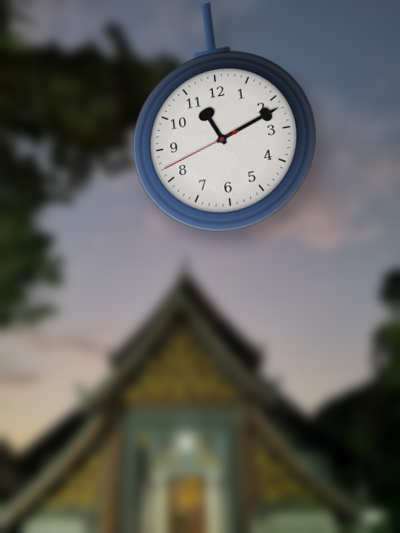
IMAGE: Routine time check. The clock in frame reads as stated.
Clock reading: 11:11:42
